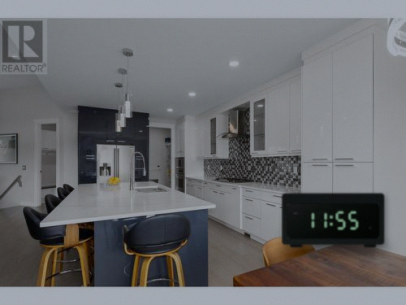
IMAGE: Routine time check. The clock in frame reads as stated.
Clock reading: 11:55
